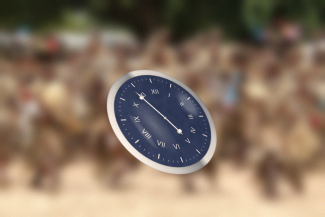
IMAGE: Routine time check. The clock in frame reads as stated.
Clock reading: 4:54
